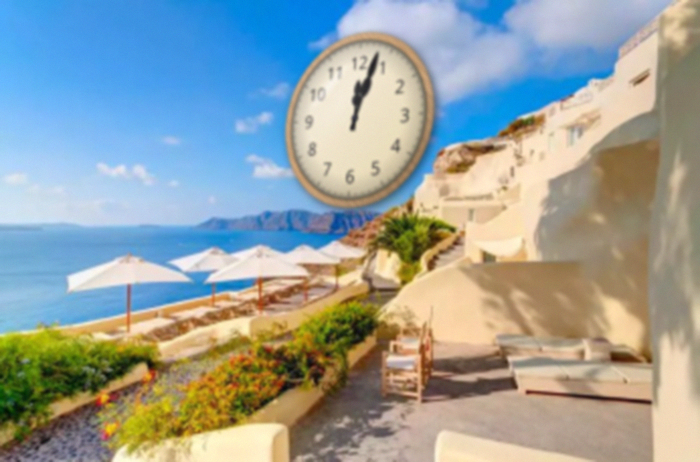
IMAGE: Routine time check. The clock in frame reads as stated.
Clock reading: 12:03
